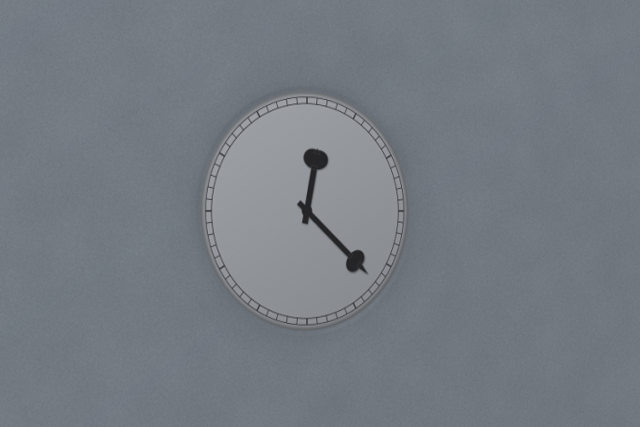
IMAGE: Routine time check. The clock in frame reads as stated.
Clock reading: 12:22
